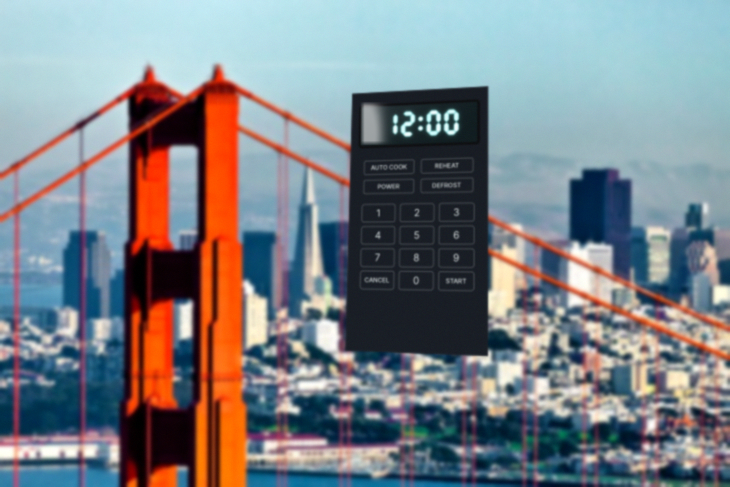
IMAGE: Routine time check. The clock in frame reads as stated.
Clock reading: 12:00
